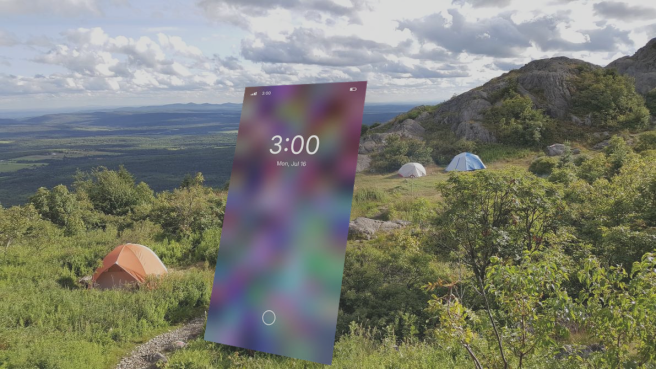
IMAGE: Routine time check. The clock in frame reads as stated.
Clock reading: 3:00
